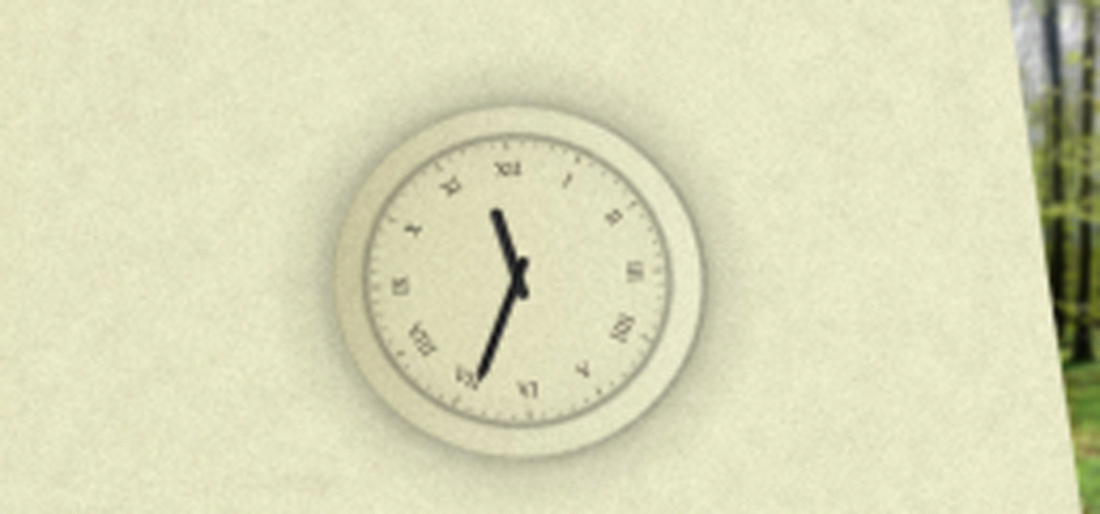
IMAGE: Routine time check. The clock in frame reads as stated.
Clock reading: 11:34
